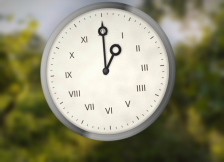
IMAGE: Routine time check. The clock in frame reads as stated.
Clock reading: 1:00
